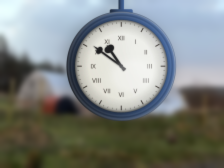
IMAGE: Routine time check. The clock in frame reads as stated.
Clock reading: 10:51
